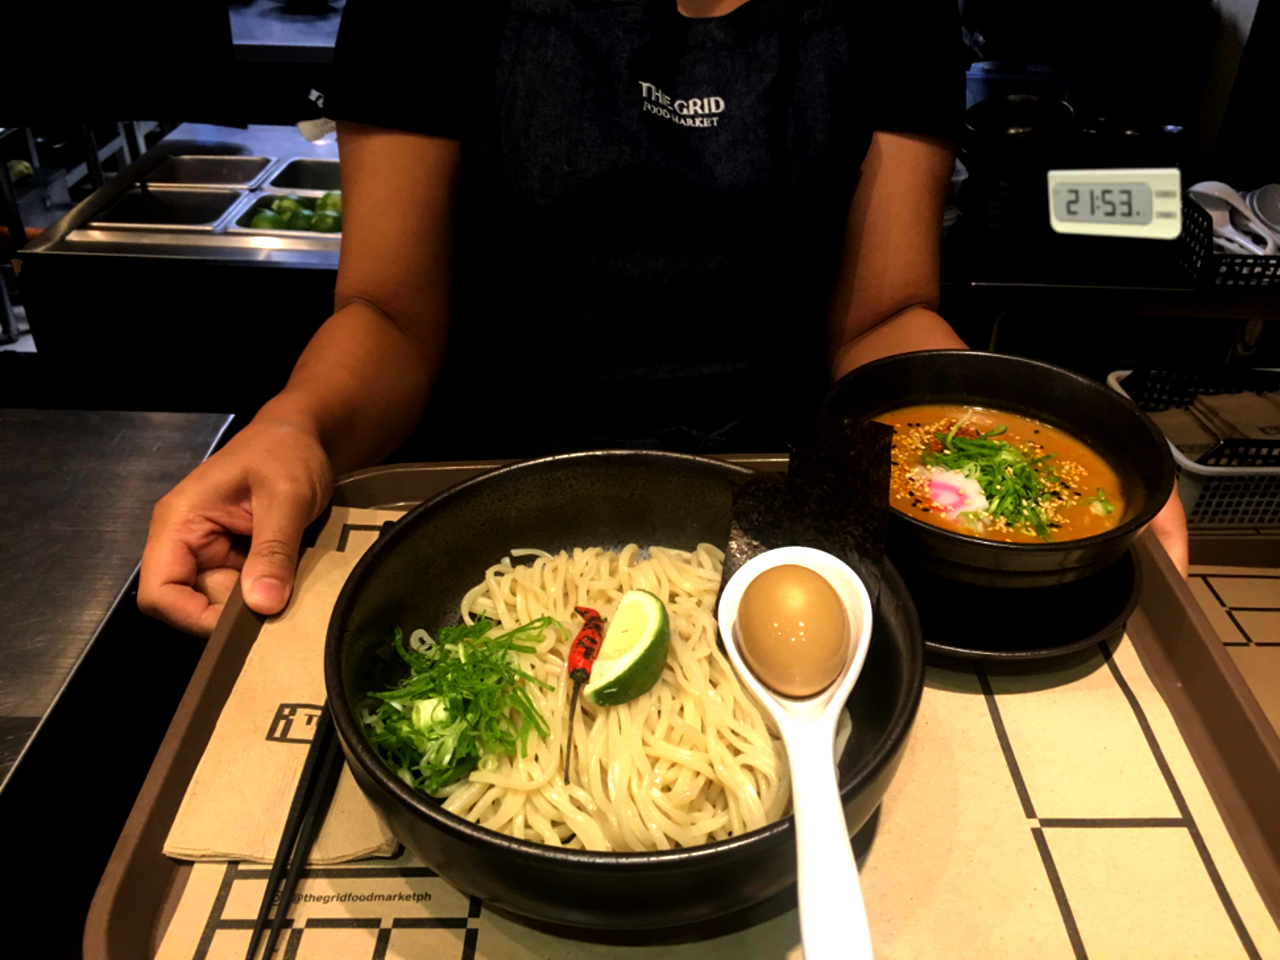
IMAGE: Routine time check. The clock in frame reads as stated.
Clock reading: 21:53
